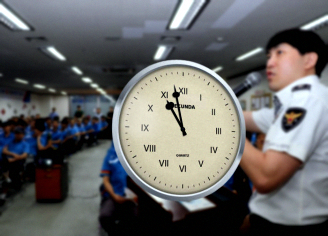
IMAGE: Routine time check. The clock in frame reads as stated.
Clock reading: 10:58
